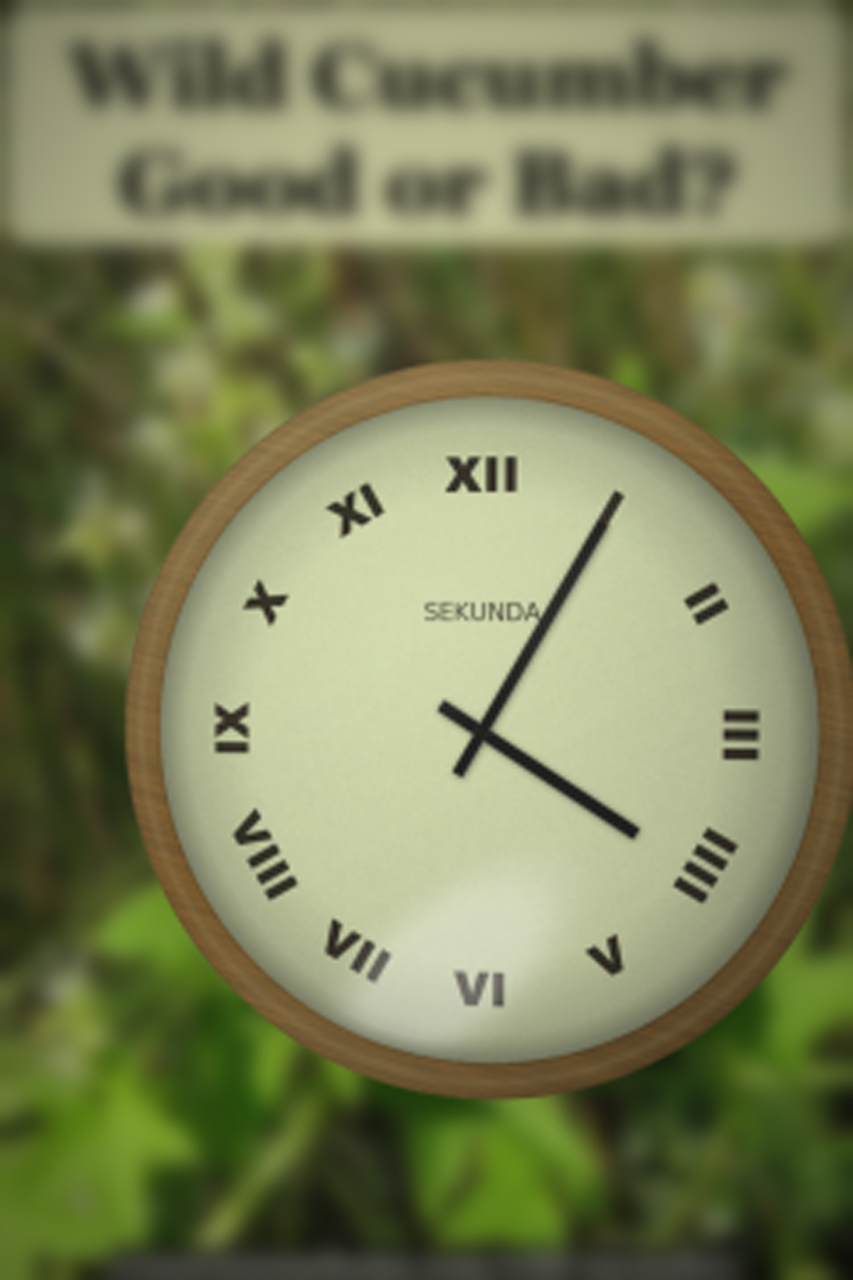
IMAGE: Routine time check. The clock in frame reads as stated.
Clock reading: 4:05
